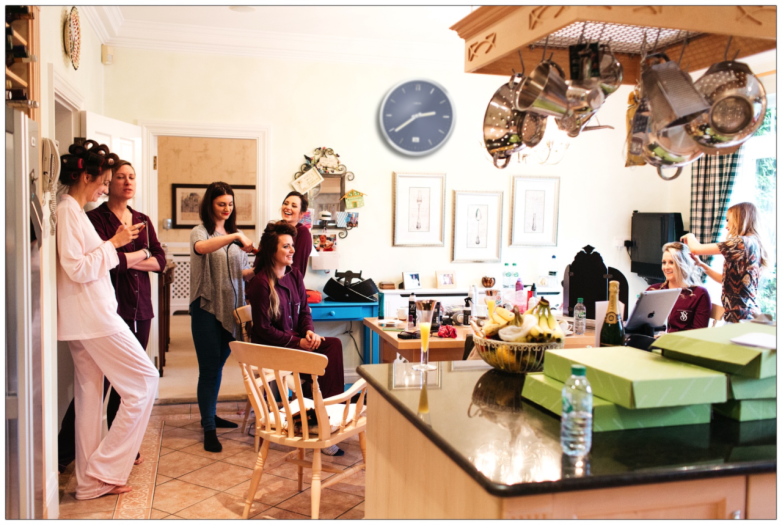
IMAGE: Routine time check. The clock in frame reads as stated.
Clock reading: 2:39
